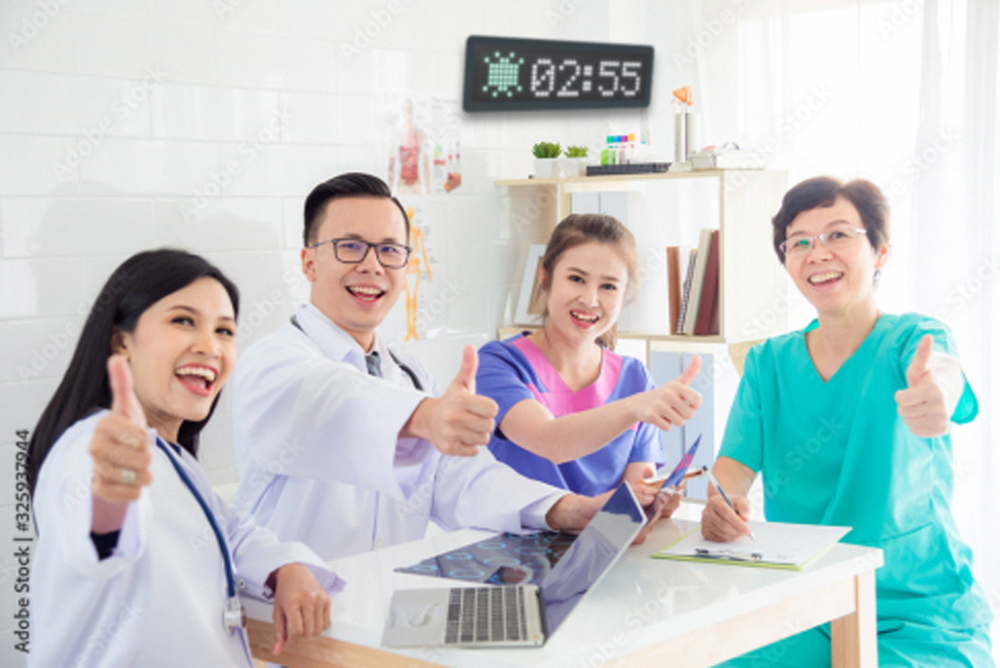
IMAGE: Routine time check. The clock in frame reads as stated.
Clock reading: 2:55
